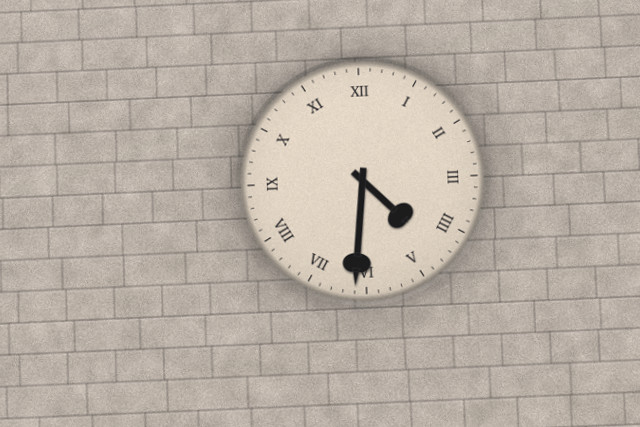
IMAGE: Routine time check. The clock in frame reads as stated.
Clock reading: 4:31
